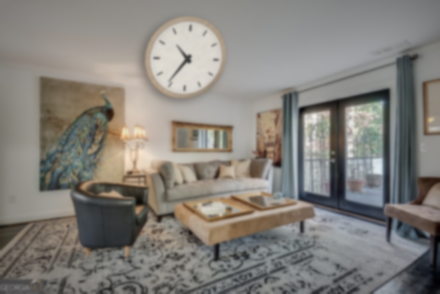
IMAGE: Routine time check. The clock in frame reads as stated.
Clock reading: 10:36
